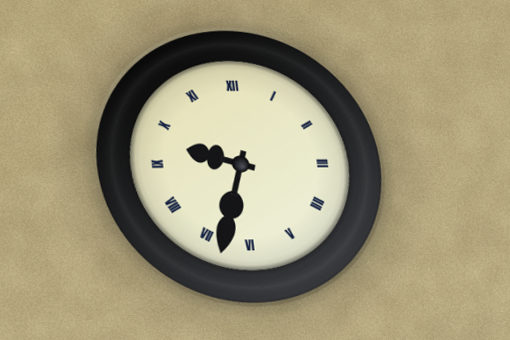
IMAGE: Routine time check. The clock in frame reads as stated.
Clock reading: 9:33
